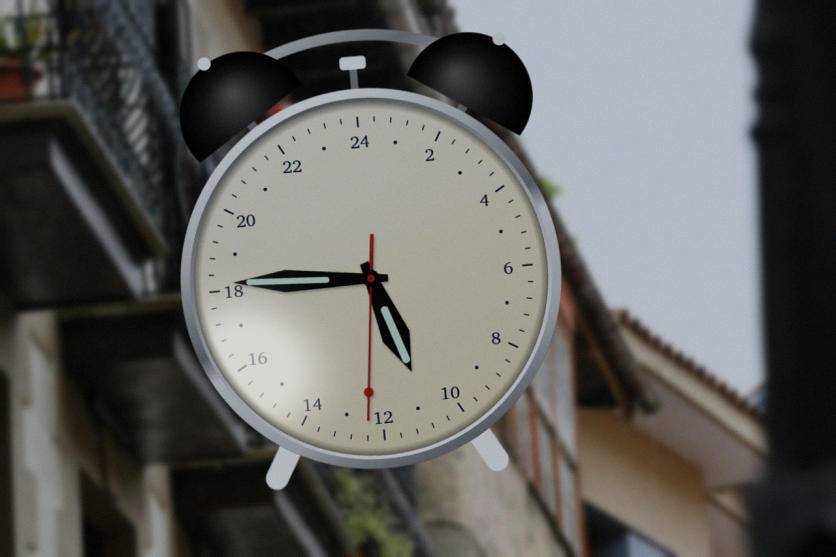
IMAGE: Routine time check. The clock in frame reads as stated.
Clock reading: 10:45:31
